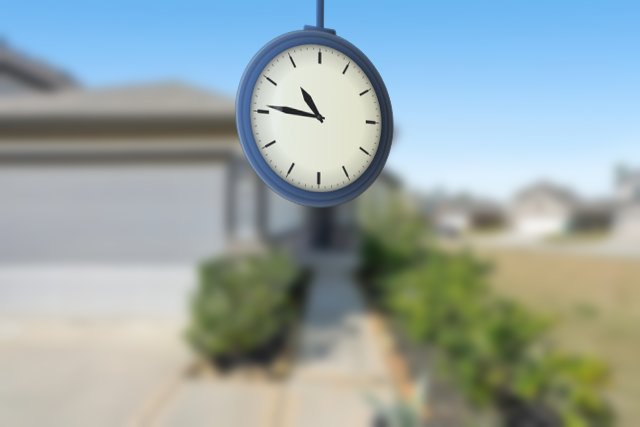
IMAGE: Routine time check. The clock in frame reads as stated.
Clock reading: 10:46
